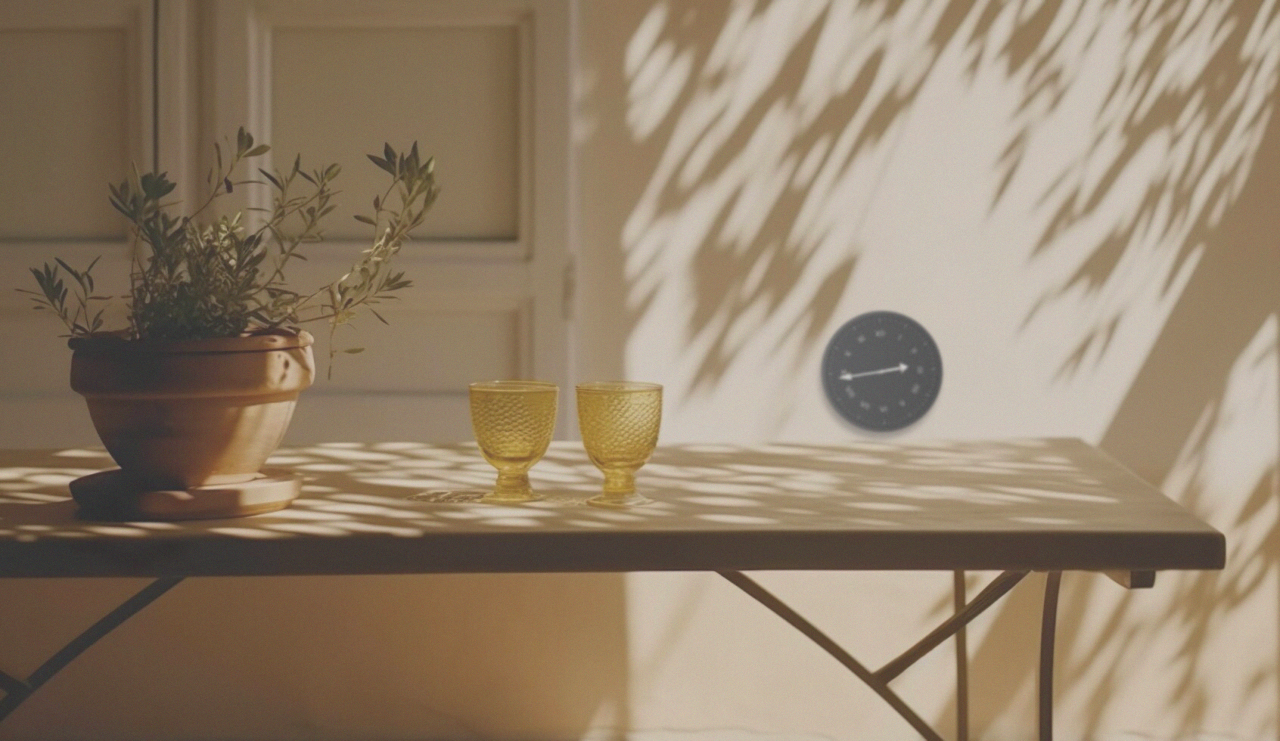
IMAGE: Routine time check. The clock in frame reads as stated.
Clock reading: 2:44
